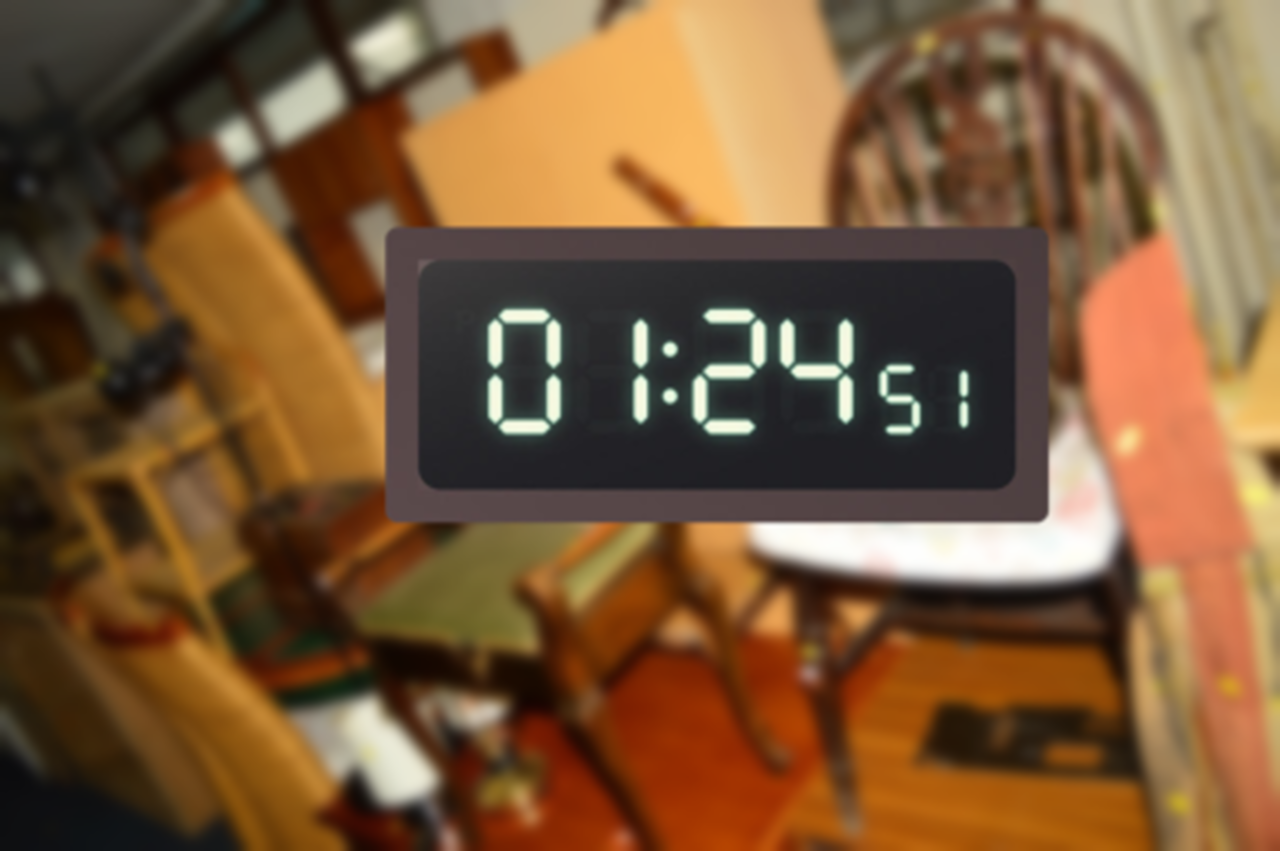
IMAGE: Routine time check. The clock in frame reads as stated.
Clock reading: 1:24:51
